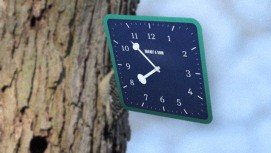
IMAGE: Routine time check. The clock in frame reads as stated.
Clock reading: 7:53
